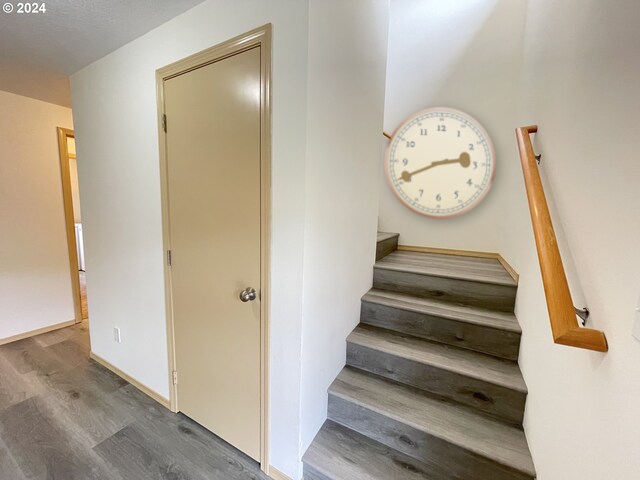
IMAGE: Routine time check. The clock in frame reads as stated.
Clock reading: 2:41
